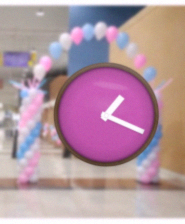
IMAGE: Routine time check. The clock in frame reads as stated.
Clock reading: 1:19
